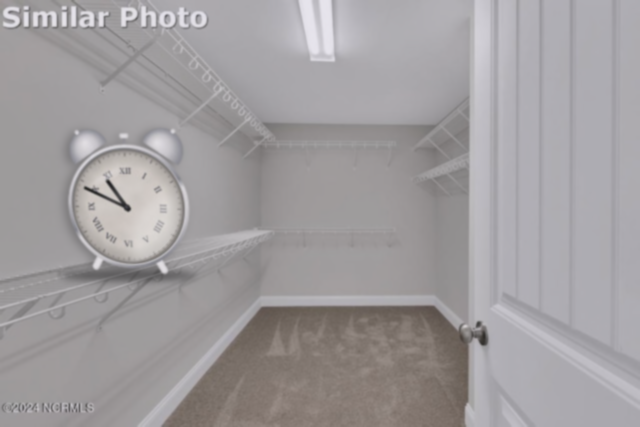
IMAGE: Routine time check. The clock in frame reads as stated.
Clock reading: 10:49
